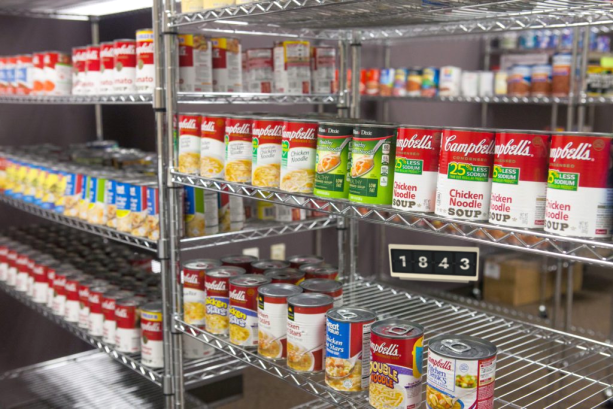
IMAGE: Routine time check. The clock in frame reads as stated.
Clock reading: 18:43
